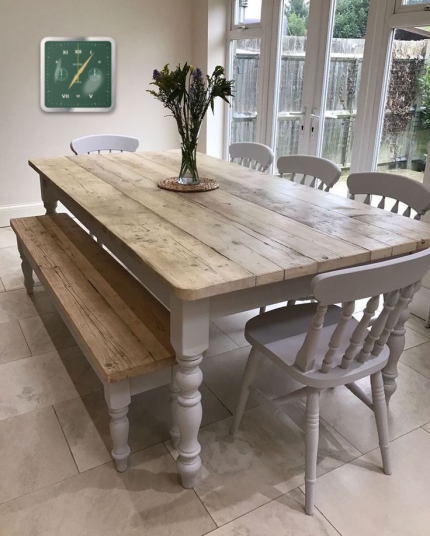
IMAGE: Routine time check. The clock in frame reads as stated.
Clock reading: 7:06
